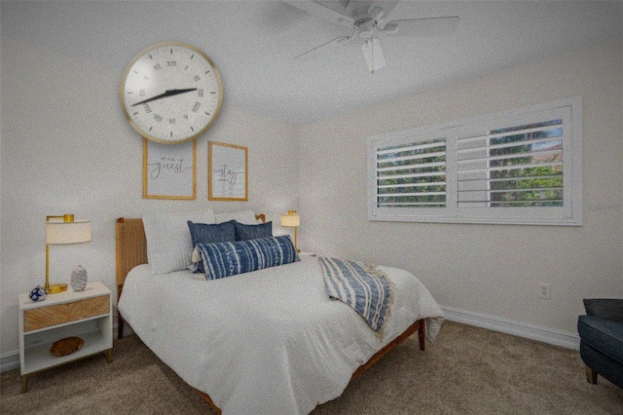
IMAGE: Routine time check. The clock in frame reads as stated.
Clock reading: 2:42
